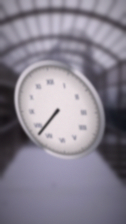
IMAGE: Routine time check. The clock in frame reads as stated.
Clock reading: 7:38
